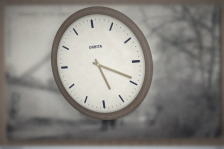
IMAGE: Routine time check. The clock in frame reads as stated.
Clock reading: 5:19
